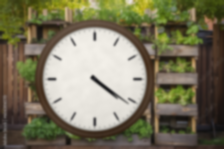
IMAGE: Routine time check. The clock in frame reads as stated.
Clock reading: 4:21
